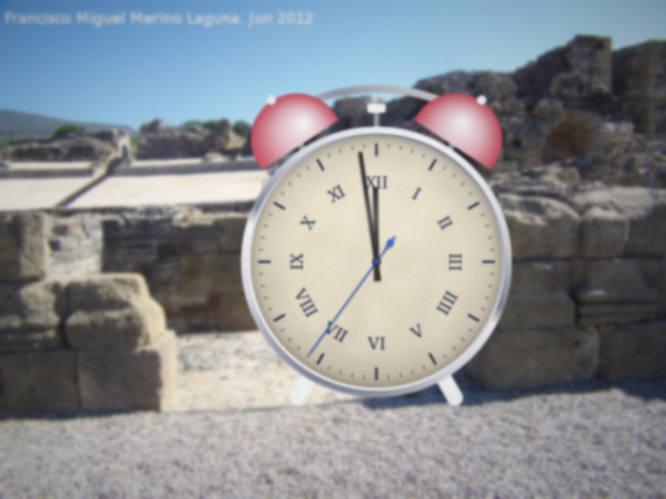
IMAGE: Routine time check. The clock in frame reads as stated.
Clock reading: 11:58:36
